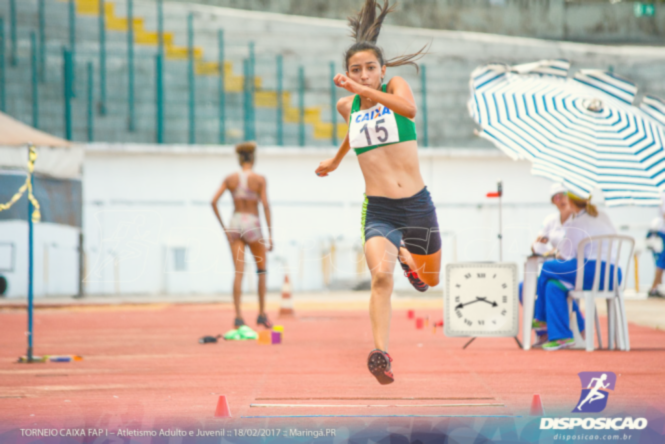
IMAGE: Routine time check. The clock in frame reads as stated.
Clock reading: 3:42
